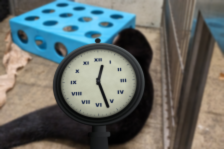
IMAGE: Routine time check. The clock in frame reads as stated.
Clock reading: 12:27
